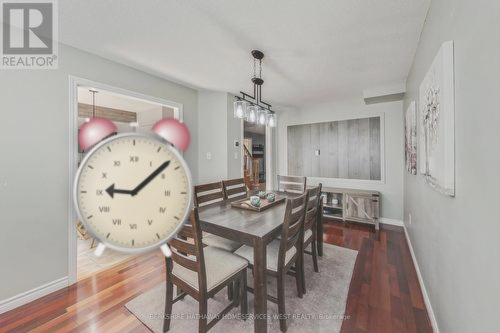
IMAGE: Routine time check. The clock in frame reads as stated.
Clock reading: 9:08
